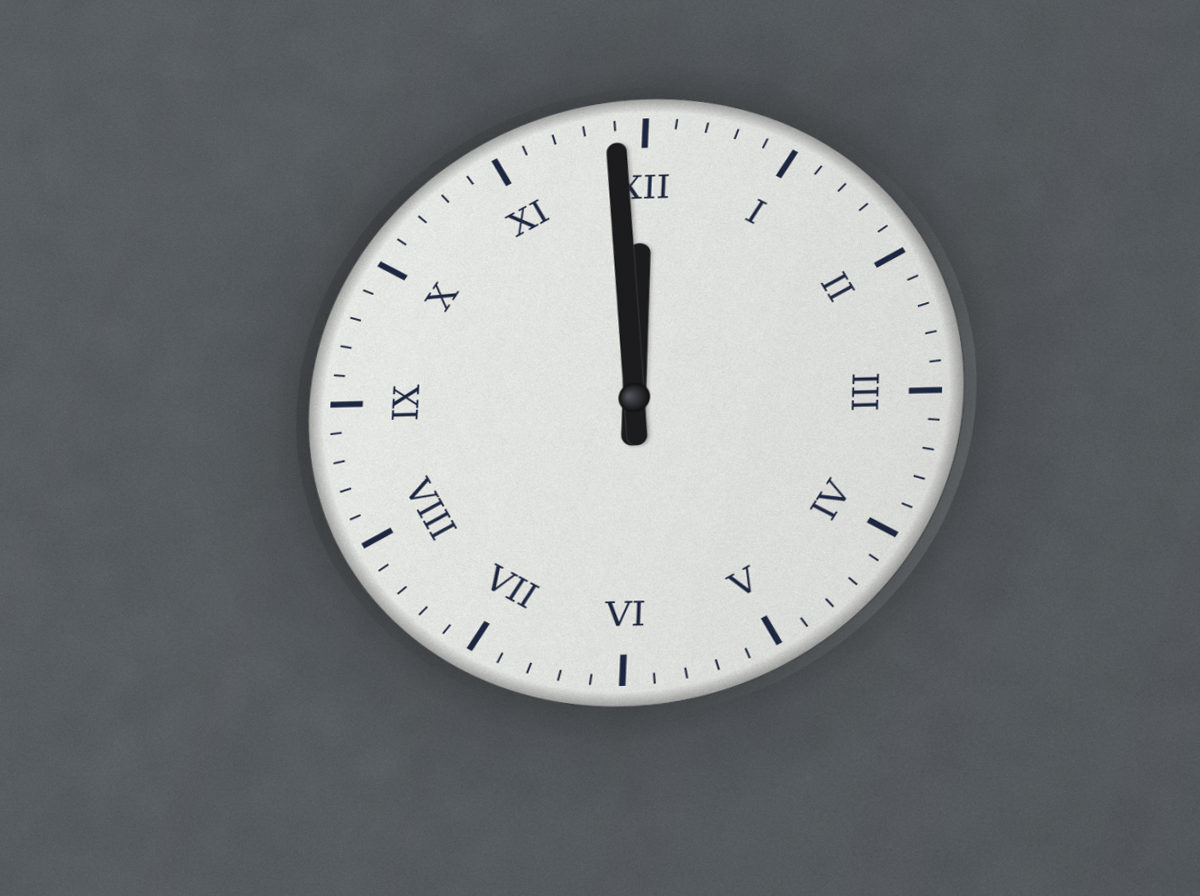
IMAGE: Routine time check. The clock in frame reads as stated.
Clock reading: 11:59
